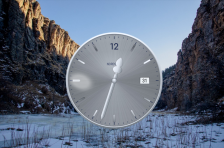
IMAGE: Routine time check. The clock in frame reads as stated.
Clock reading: 12:33
